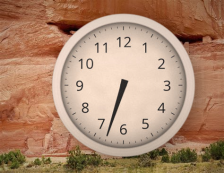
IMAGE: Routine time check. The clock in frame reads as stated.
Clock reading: 6:33
